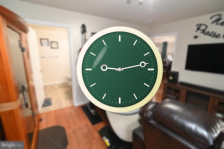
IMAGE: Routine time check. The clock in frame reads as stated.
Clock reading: 9:13
